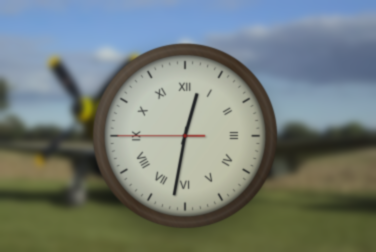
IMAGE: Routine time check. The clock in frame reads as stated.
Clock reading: 12:31:45
